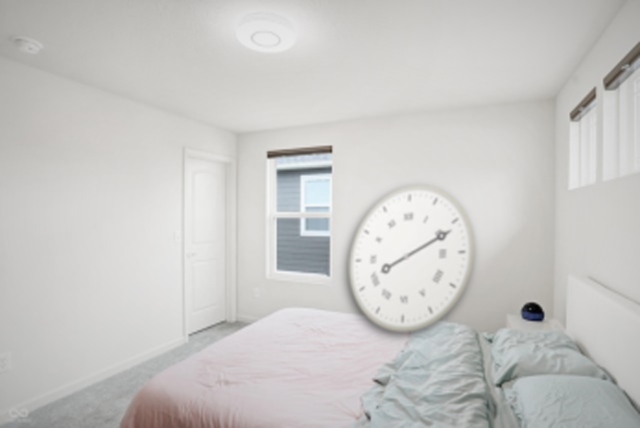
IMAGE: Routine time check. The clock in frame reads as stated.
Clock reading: 8:11
